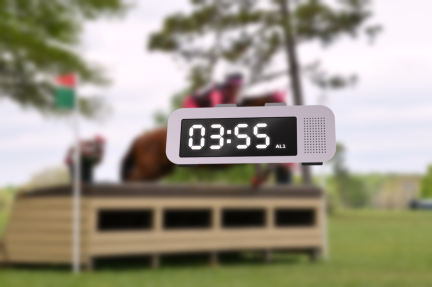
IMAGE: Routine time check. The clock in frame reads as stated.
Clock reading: 3:55
